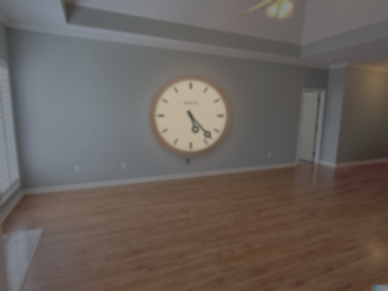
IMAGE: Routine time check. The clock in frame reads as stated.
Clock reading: 5:23
